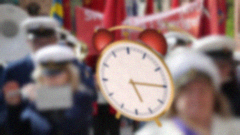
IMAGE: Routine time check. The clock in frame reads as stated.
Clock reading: 5:15
